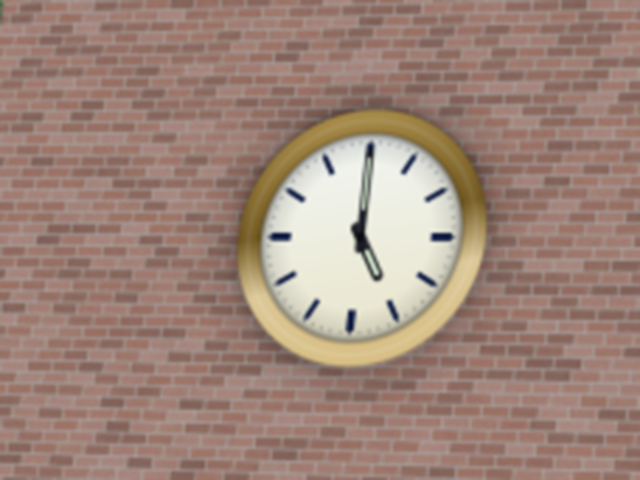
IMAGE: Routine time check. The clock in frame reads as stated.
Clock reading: 5:00
